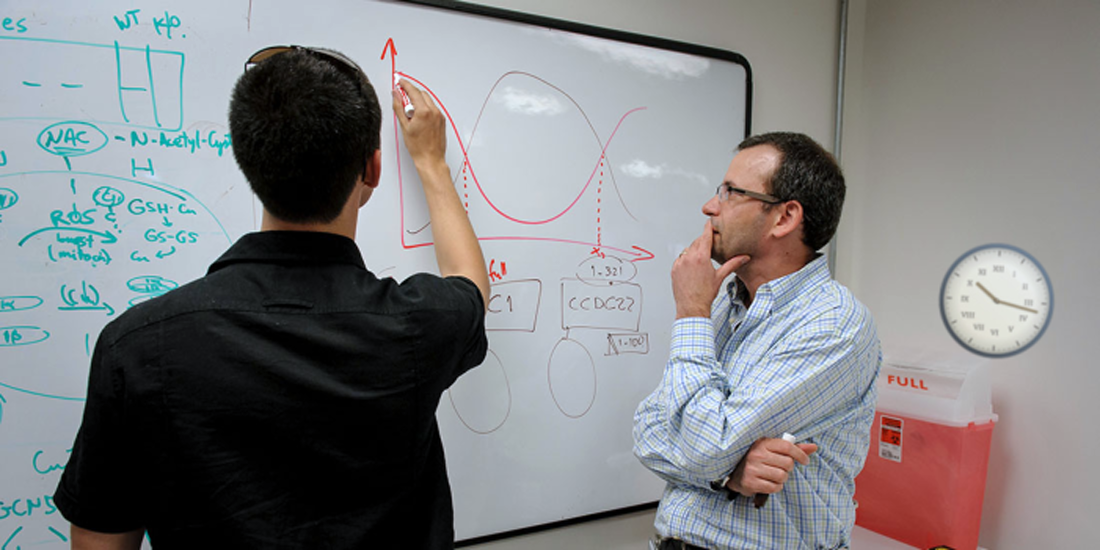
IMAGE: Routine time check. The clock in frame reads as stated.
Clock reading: 10:17
